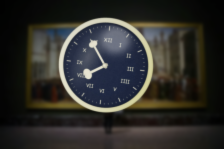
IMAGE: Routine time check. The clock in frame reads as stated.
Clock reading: 7:54
